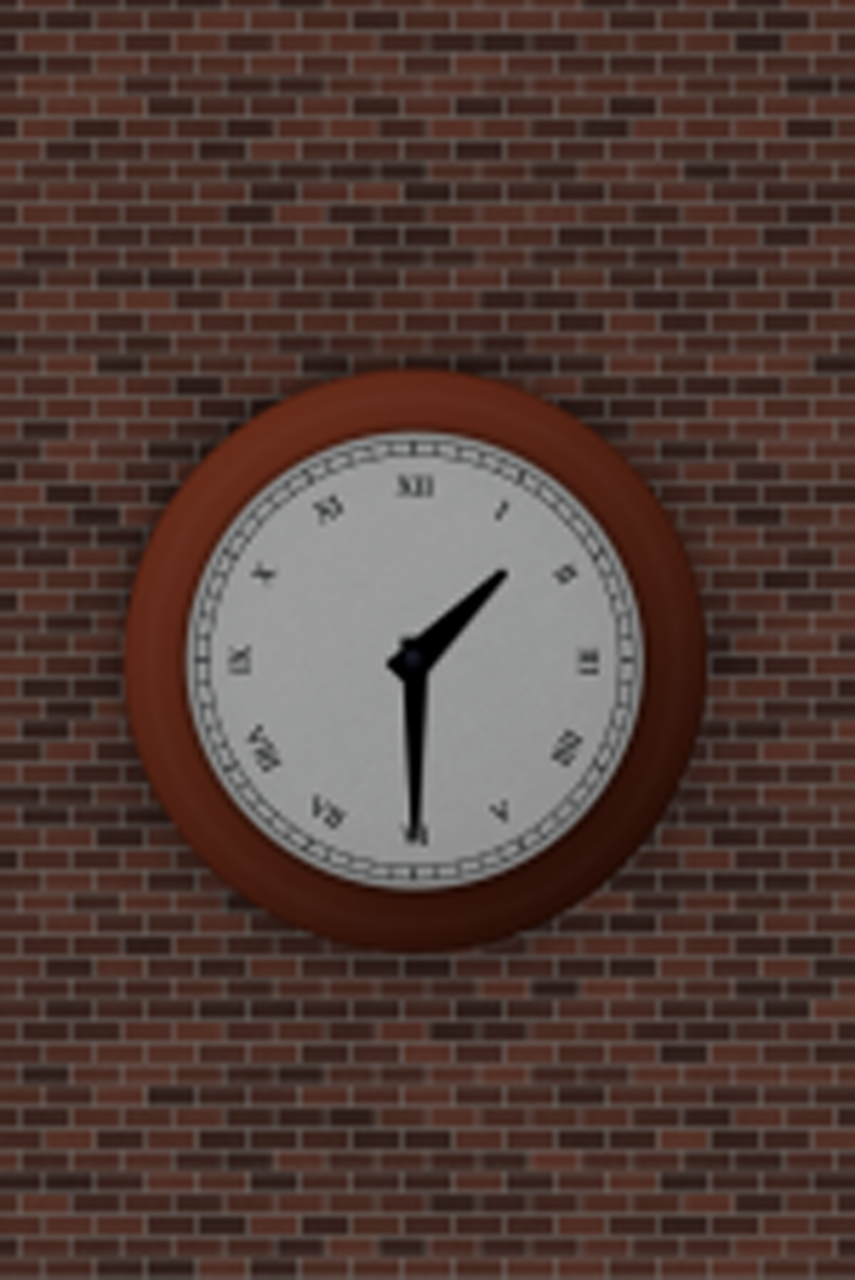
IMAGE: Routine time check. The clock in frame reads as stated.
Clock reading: 1:30
